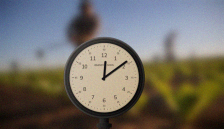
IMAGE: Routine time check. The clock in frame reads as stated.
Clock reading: 12:09
